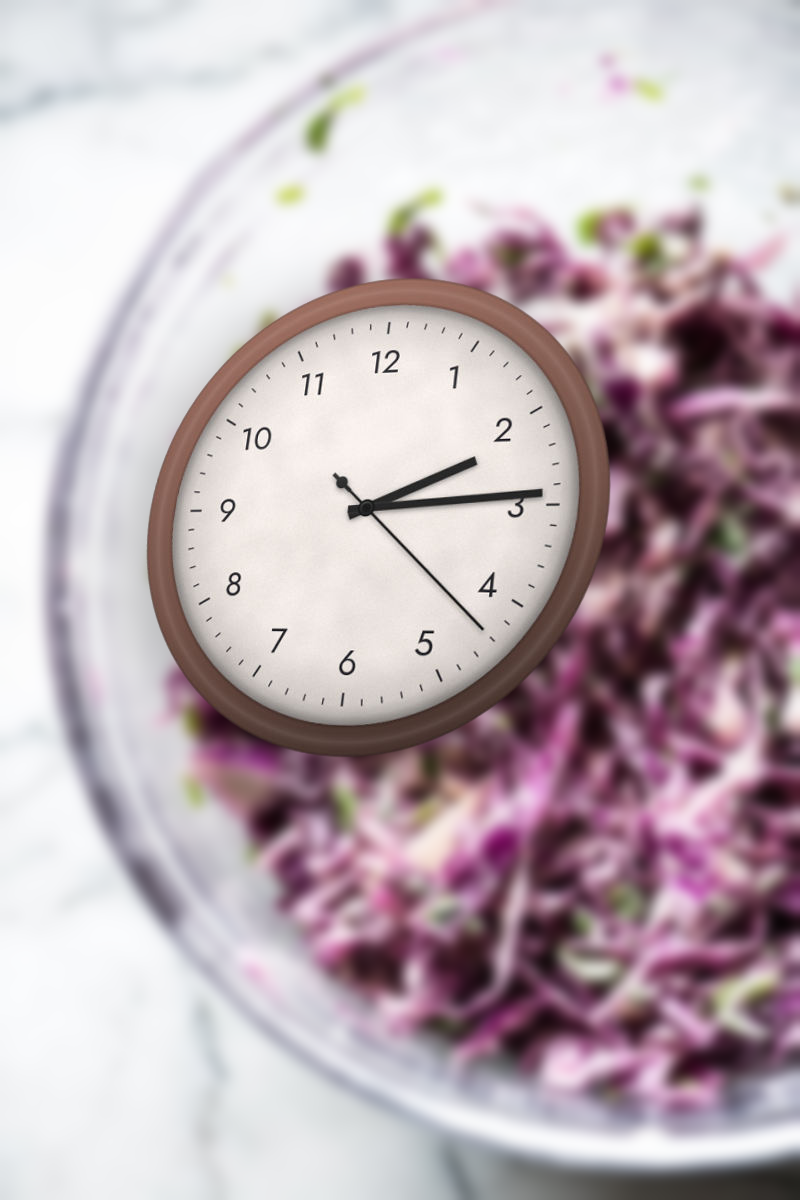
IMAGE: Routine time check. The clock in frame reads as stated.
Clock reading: 2:14:22
